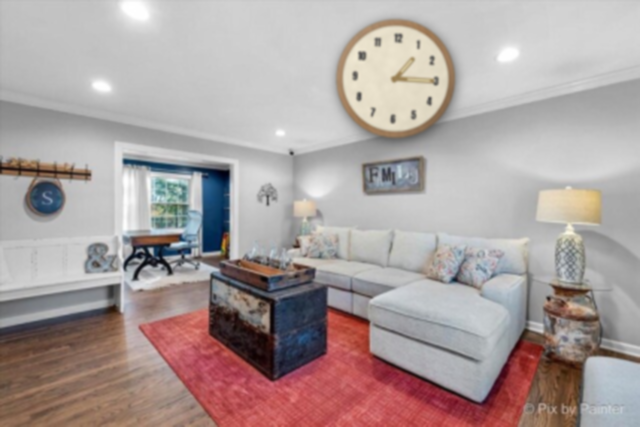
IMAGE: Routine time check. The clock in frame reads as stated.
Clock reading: 1:15
